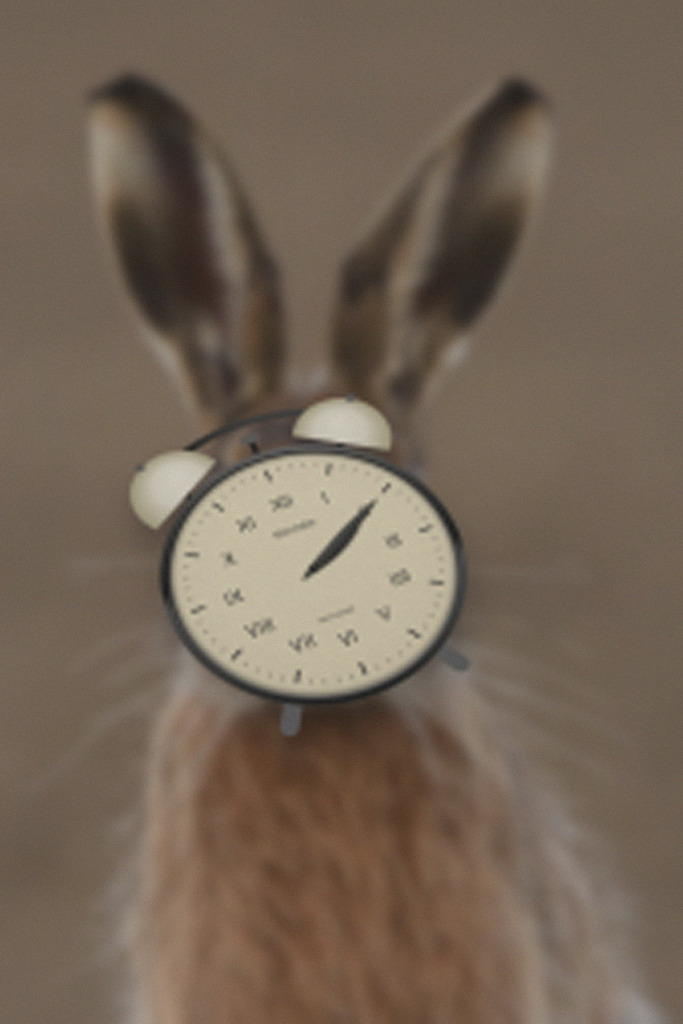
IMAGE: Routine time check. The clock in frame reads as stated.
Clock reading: 2:10
